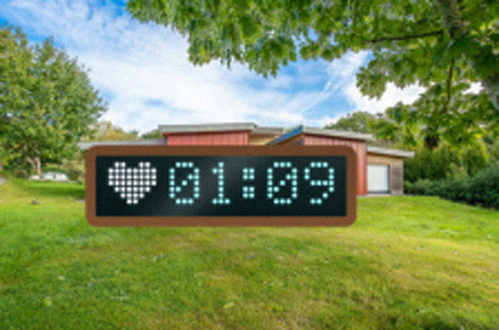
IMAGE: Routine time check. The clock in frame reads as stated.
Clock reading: 1:09
